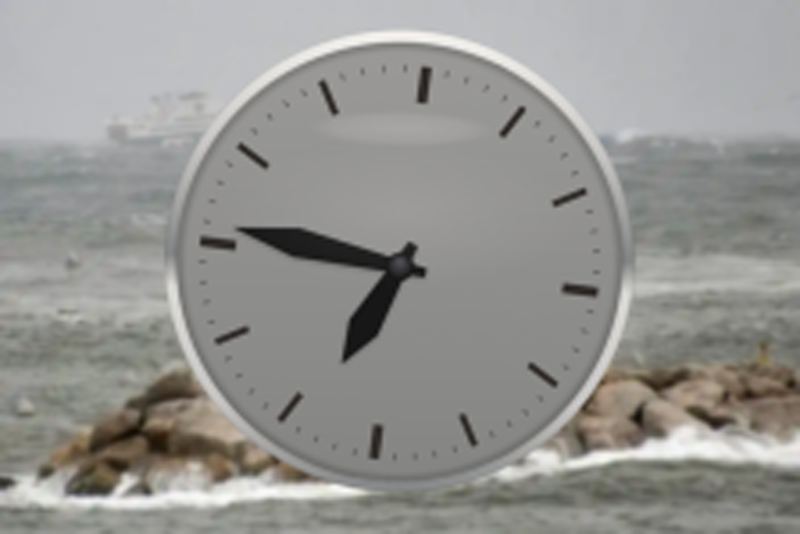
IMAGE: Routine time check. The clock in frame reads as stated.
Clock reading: 6:46
